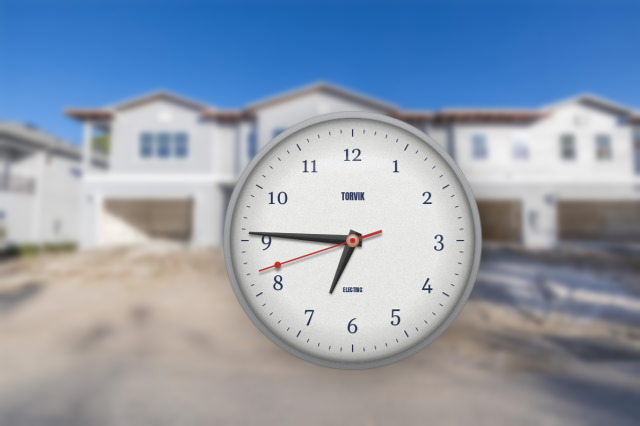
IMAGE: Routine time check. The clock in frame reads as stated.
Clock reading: 6:45:42
